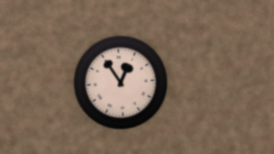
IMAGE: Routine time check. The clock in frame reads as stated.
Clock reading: 12:55
